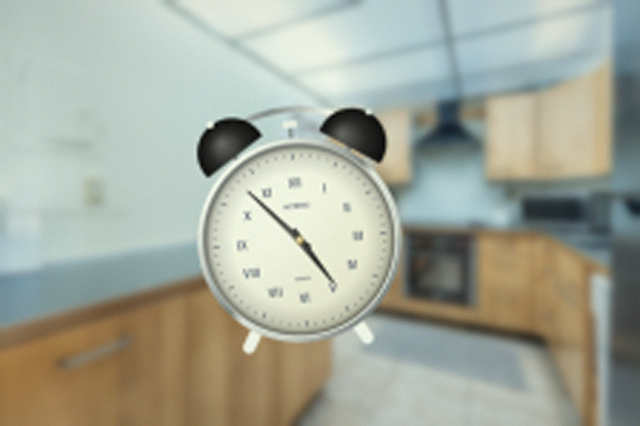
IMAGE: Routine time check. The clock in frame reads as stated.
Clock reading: 4:53
